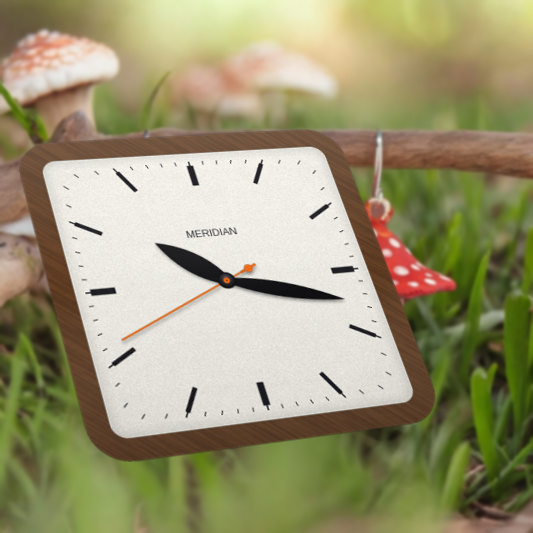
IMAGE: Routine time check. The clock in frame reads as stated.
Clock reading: 10:17:41
